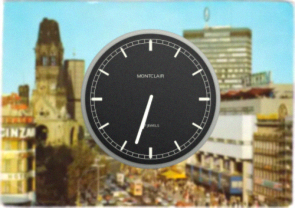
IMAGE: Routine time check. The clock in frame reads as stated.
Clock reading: 6:33
